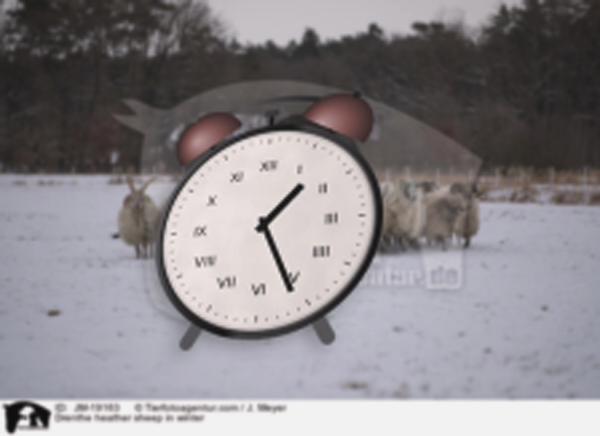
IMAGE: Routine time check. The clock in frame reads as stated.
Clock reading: 1:26
